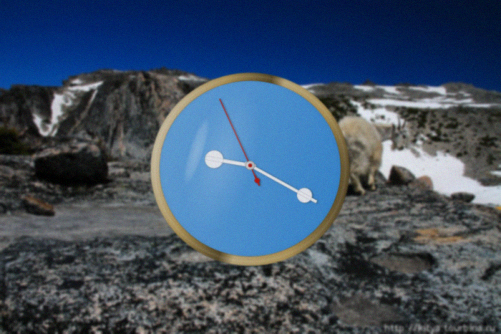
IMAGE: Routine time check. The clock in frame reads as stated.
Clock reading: 9:19:56
